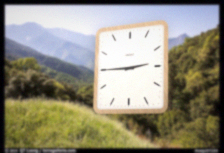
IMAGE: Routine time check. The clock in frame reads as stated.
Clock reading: 2:45
